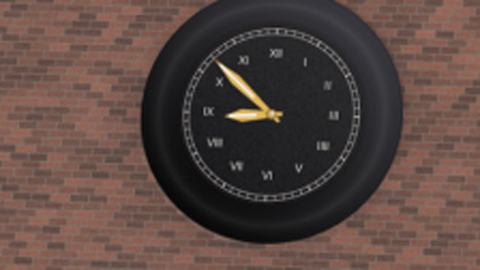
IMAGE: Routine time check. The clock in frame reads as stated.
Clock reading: 8:52
